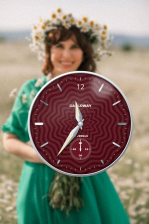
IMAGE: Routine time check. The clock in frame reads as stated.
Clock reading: 11:36
